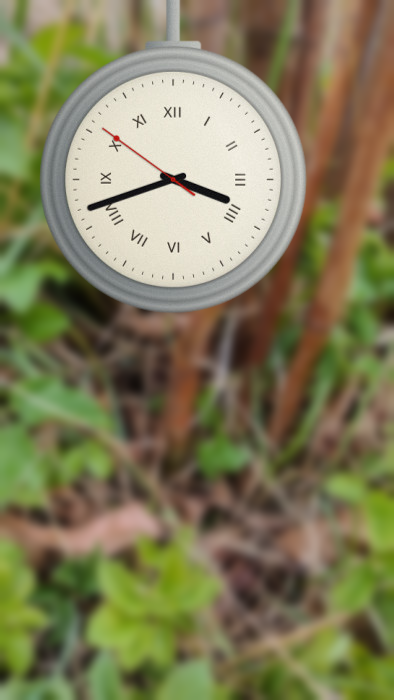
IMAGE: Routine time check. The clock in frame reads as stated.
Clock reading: 3:41:51
